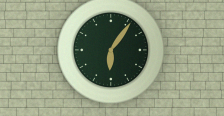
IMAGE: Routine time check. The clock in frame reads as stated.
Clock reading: 6:06
